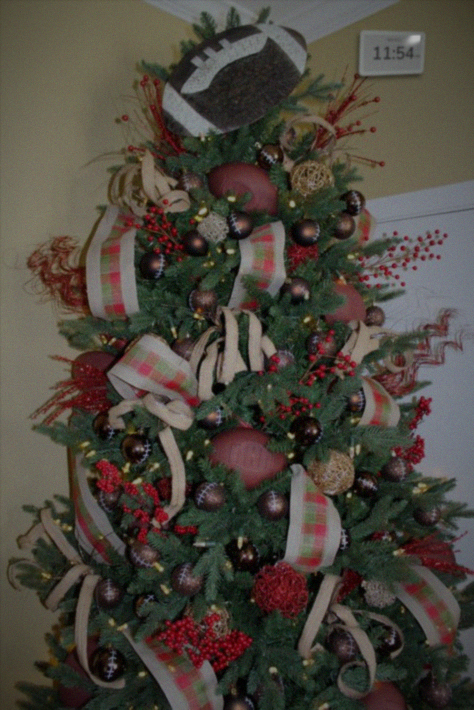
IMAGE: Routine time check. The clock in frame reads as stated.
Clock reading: 11:54
